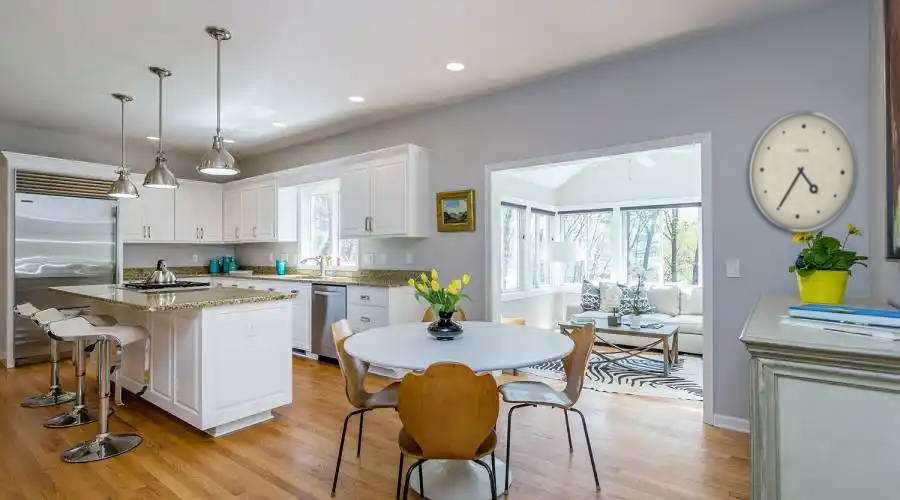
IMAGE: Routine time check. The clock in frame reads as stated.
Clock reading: 4:35
